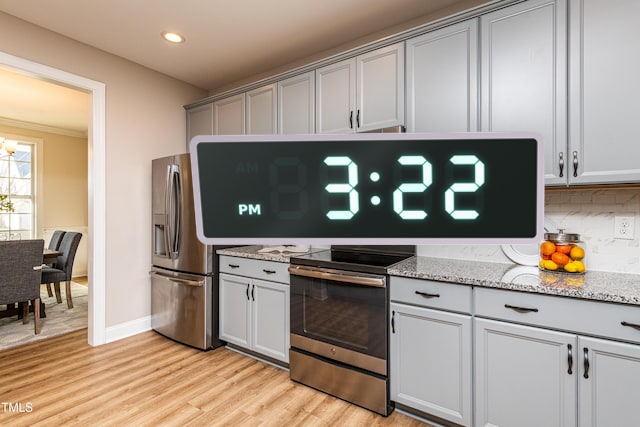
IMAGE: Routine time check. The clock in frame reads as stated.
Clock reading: 3:22
